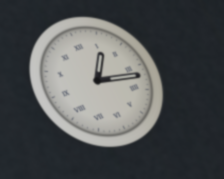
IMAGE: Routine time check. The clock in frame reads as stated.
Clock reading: 1:17
